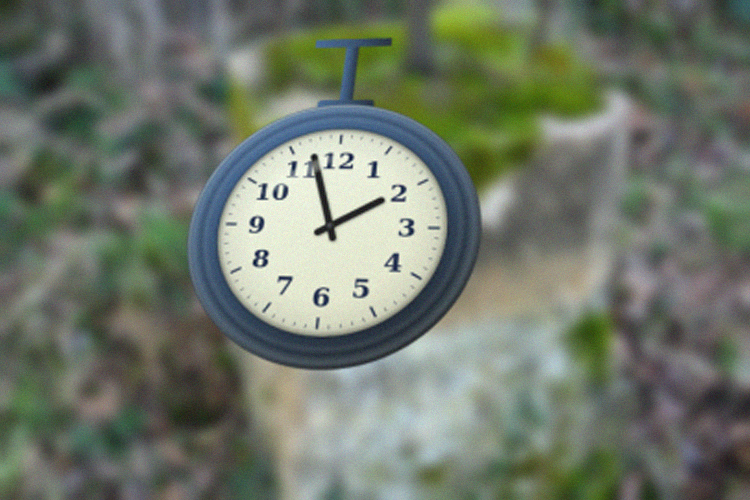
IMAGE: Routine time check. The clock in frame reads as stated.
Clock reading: 1:57
